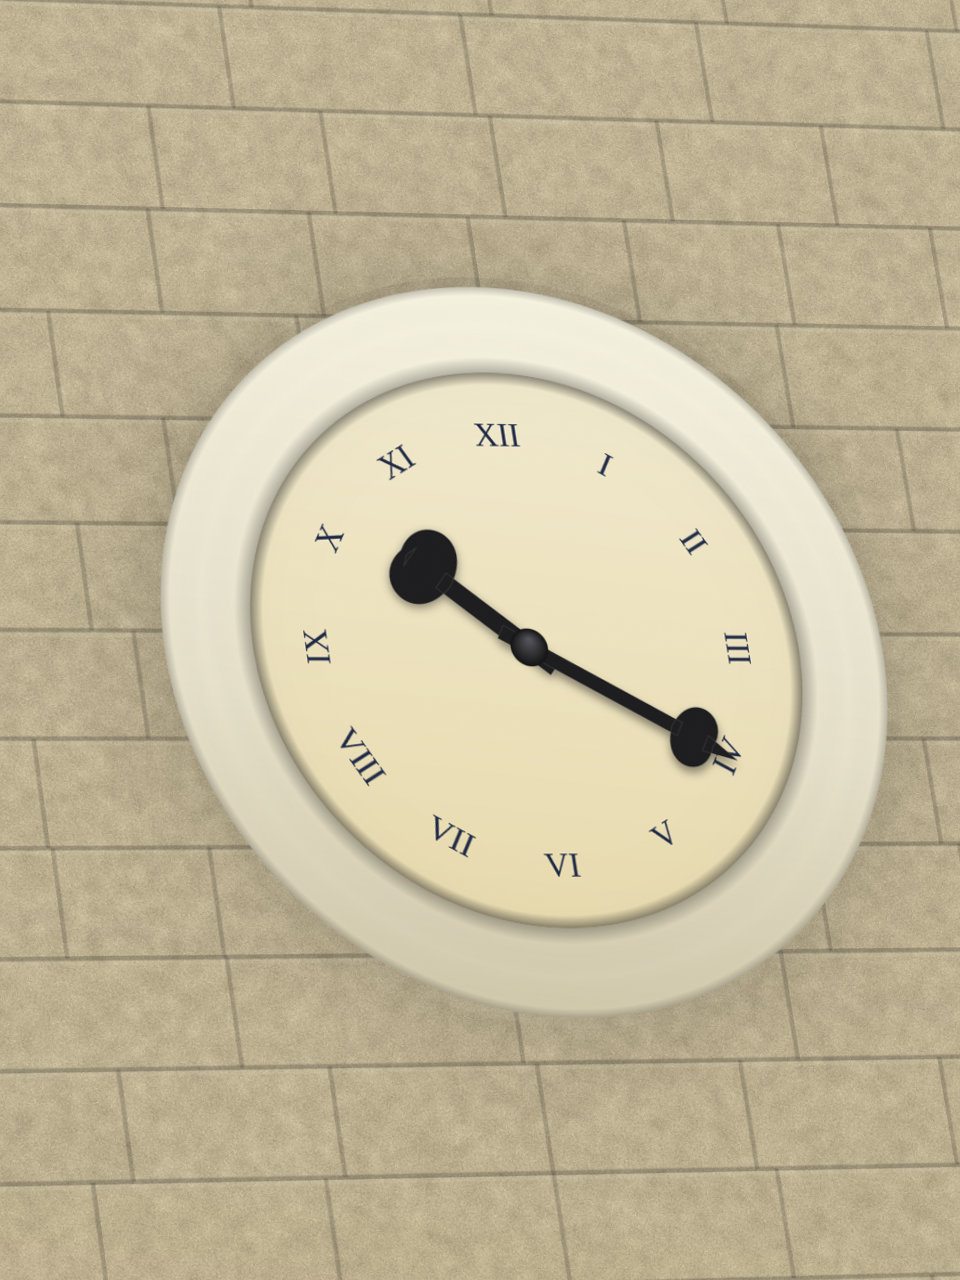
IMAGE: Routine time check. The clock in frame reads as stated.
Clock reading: 10:20
